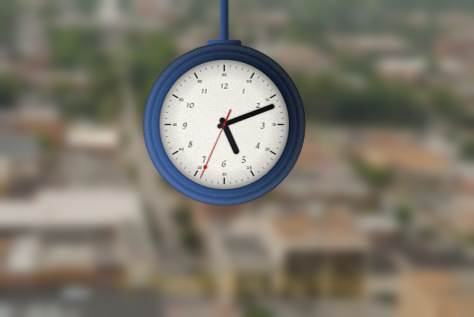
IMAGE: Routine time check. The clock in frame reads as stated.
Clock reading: 5:11:34
